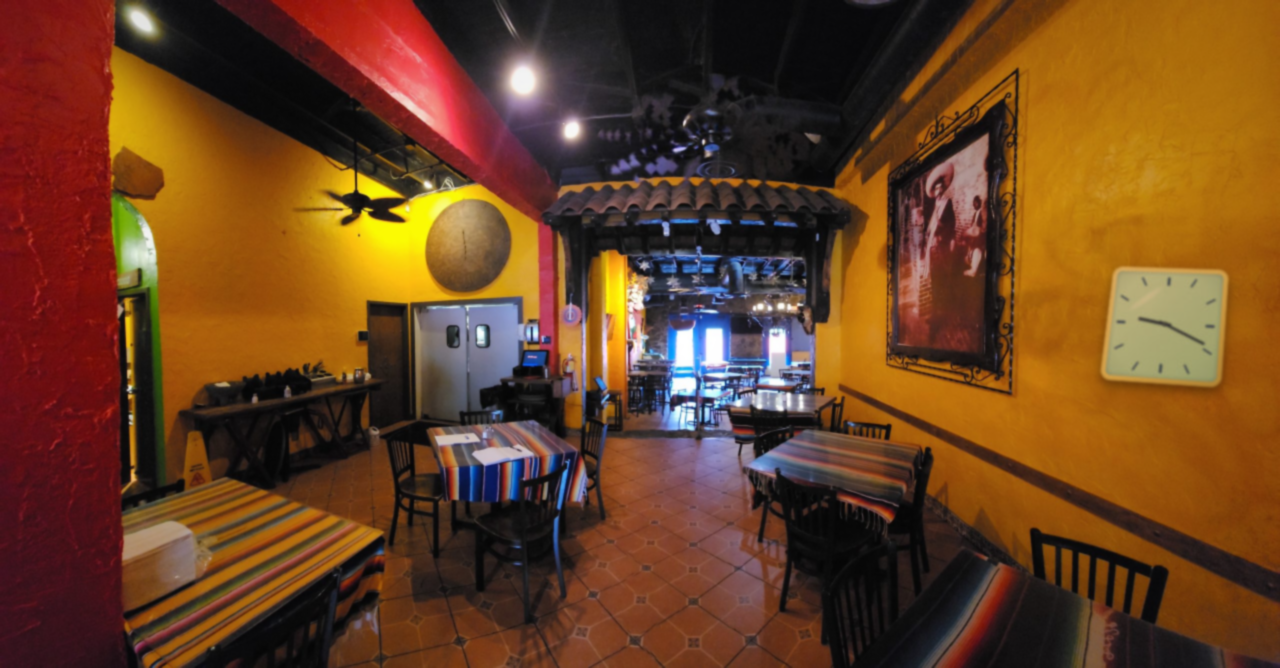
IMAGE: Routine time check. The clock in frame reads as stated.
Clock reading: 9:19
